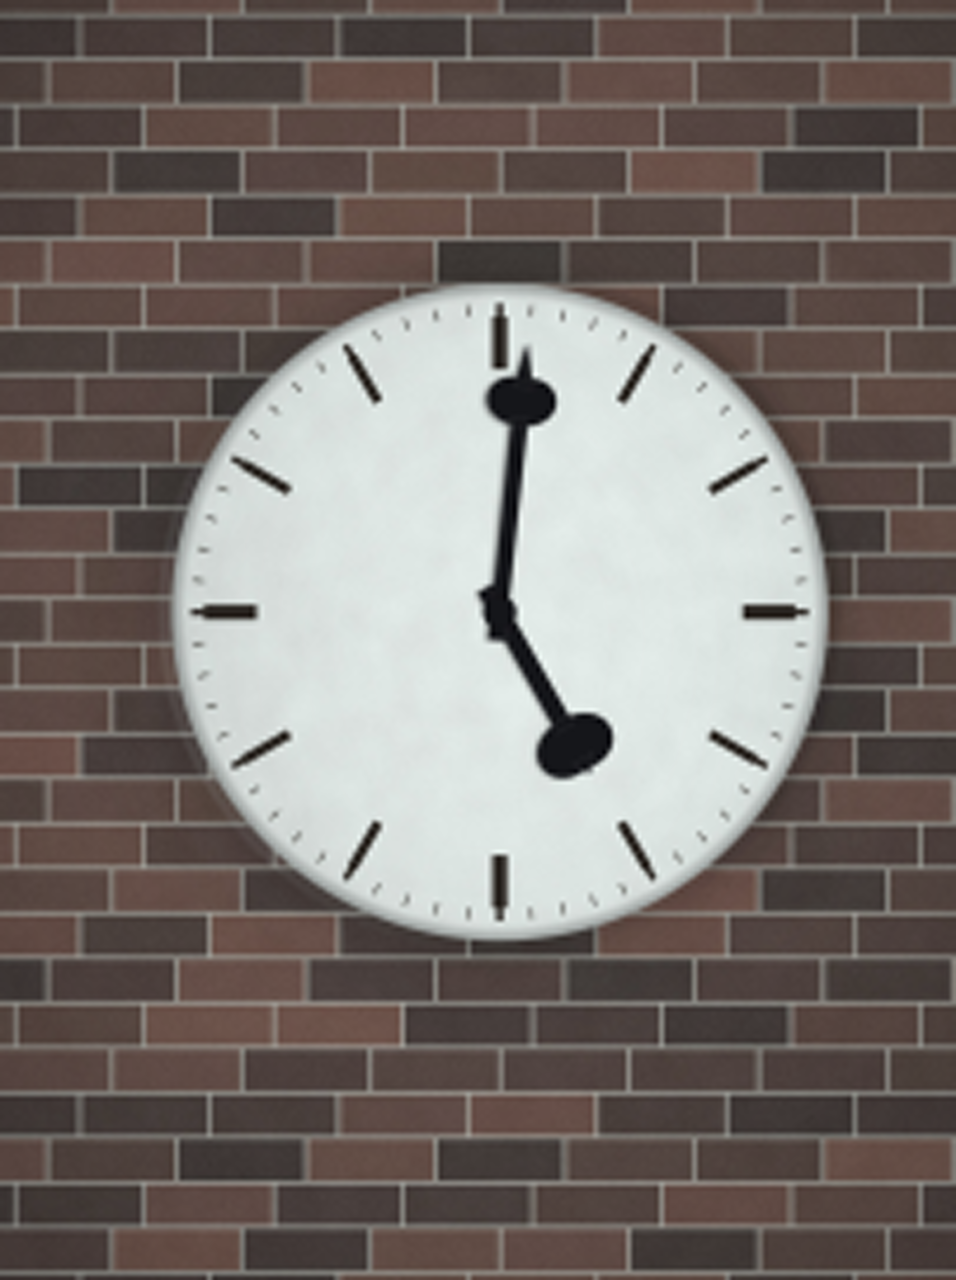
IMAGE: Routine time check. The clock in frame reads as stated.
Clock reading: 5:01
